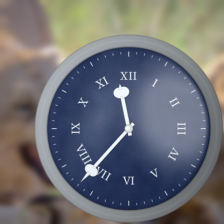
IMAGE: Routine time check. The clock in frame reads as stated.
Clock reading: 11:37
